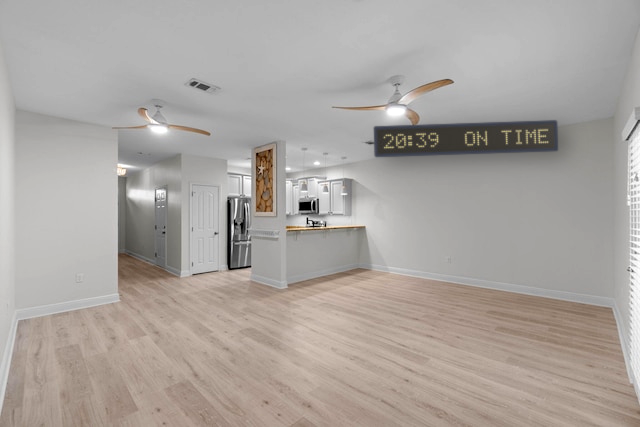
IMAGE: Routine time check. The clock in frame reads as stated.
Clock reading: 20:39
